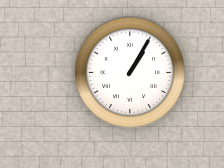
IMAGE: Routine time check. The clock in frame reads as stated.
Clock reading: 1:05
